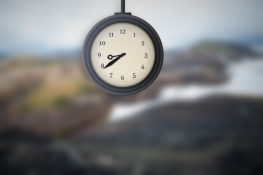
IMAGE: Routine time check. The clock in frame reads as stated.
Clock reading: 8:39
